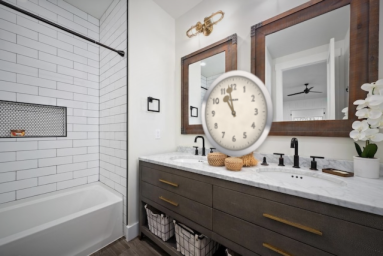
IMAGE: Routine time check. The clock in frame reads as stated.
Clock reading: 10:58
